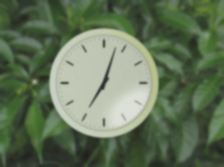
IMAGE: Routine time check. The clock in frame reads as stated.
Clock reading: 7:03
